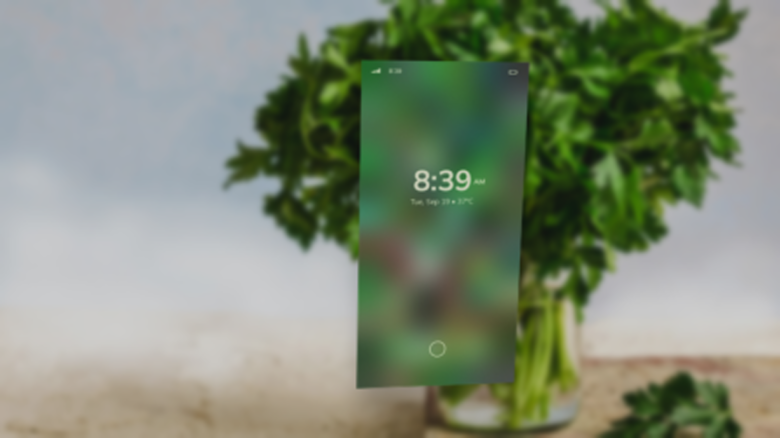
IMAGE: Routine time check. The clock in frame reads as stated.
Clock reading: 8:39
